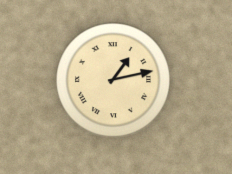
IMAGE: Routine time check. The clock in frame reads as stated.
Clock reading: 1:13
